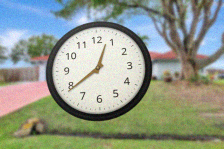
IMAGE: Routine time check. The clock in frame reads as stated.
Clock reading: 12:39
